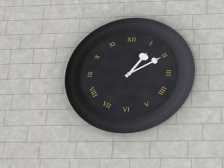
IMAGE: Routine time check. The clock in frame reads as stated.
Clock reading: 1:10
